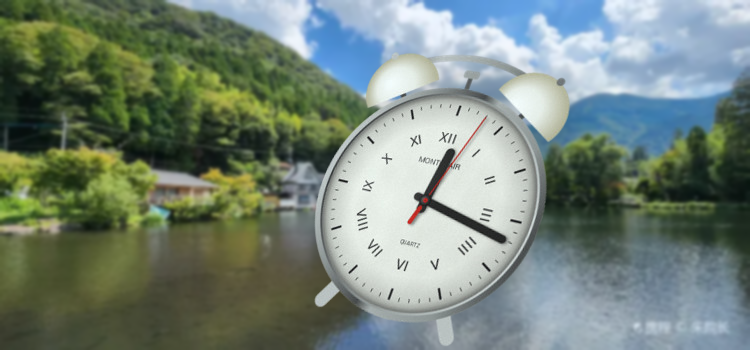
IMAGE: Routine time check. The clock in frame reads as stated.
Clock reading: 12:17:03
